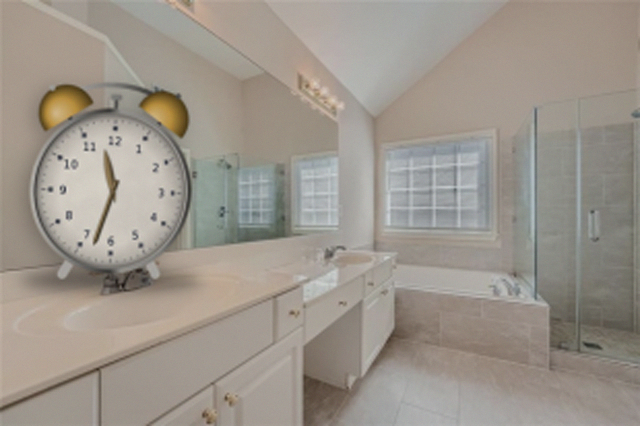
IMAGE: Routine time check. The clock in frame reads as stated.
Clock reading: 11:33
